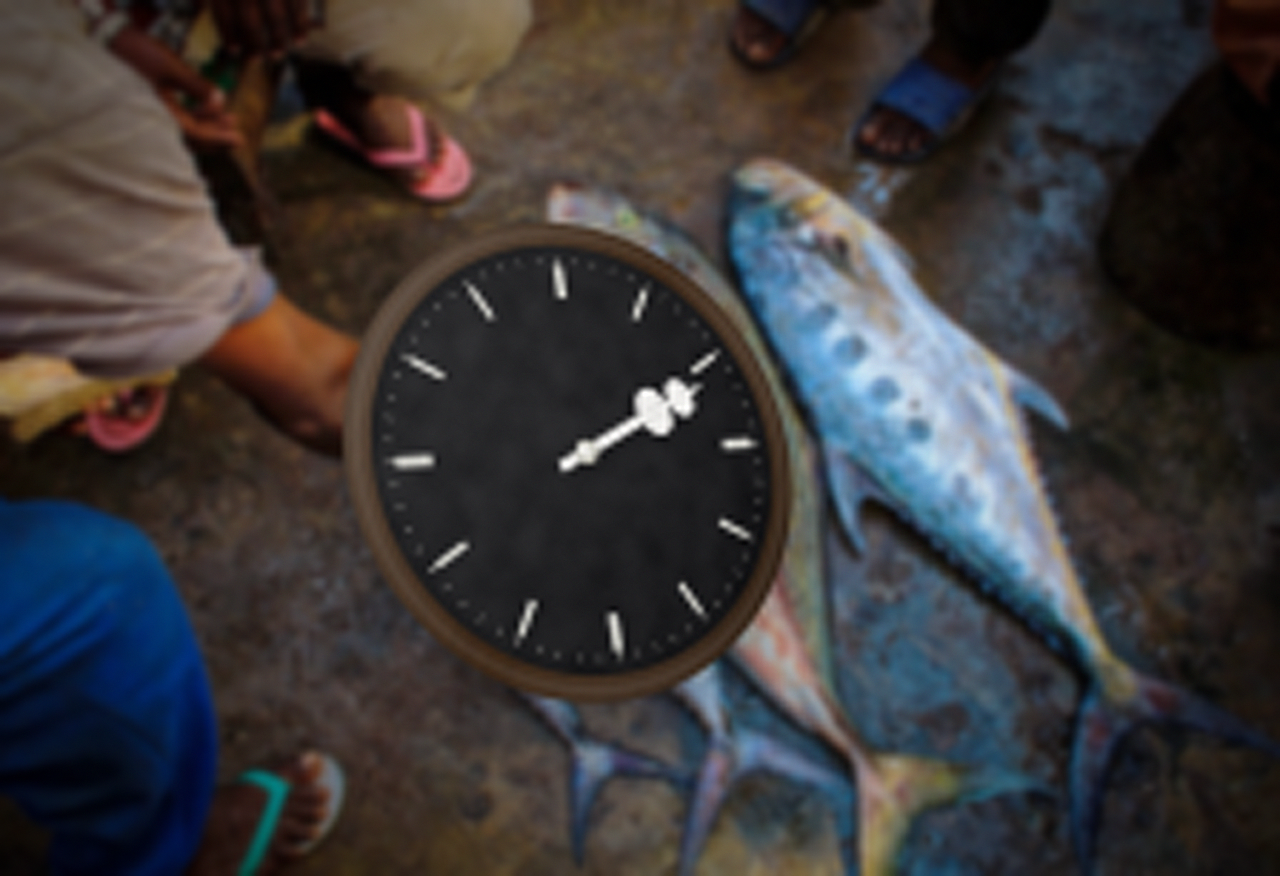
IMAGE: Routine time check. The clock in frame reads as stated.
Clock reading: 2:11
